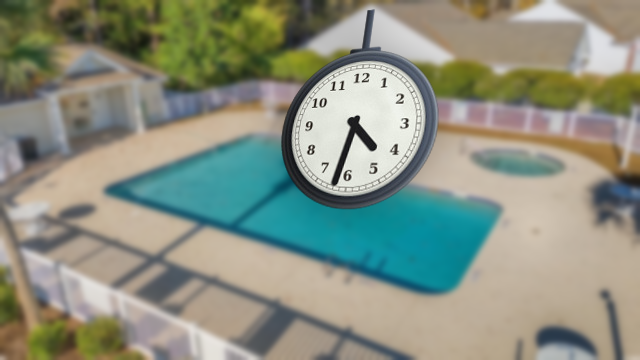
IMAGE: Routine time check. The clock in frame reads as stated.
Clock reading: 4:32
